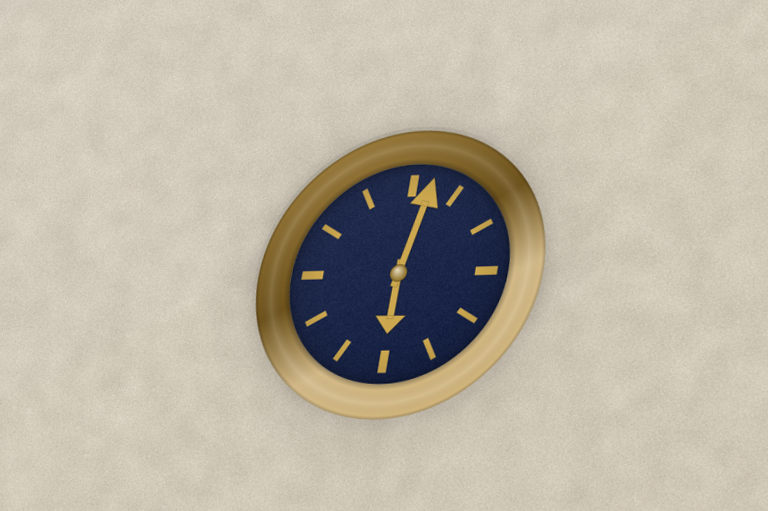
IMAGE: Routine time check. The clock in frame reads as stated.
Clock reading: 6:02
